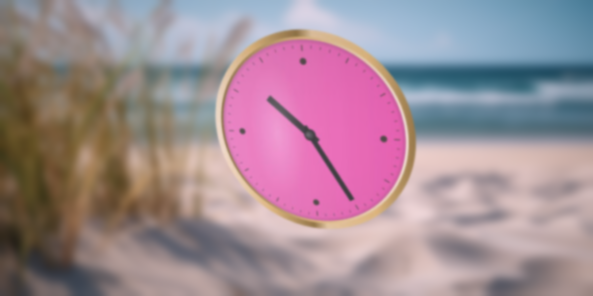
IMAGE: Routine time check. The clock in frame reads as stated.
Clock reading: 10:25
